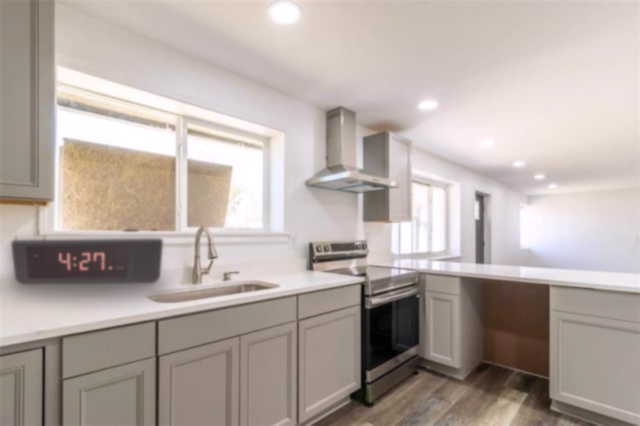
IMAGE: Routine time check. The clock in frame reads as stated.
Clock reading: 4:27
